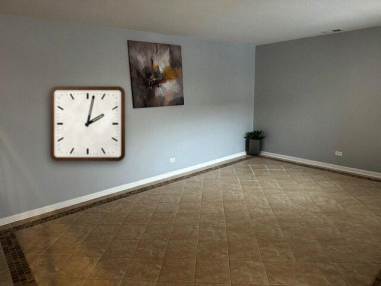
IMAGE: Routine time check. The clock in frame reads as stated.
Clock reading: 2:02
